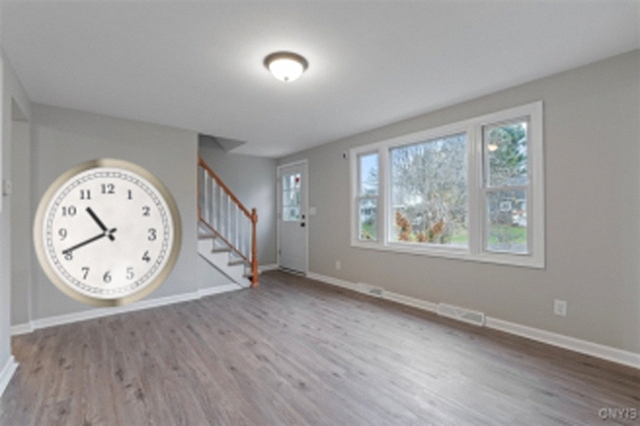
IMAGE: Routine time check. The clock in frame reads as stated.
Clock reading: 10:41
